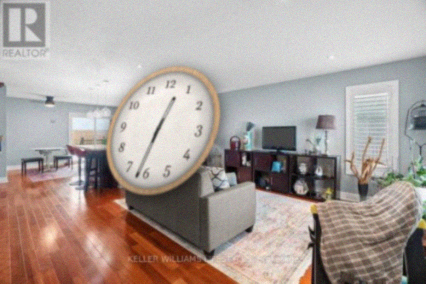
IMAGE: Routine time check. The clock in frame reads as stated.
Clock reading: 12:32
